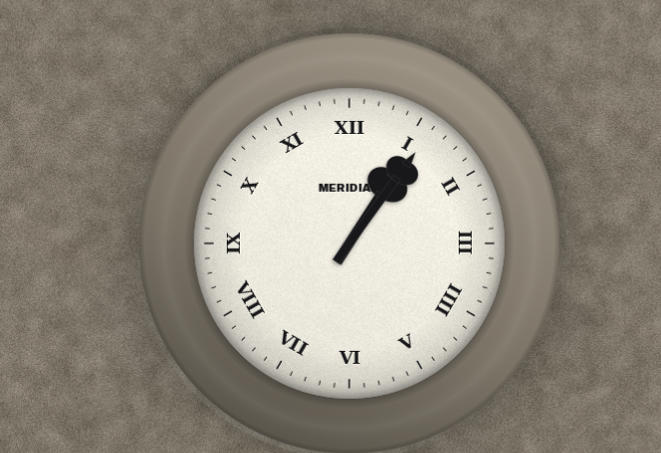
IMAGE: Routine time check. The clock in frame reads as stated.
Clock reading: 1:06
